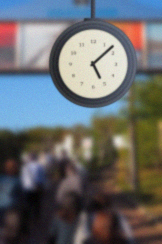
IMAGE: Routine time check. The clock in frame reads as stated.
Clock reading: 5:08
